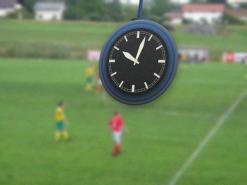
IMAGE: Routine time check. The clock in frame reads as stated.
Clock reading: 10:03
